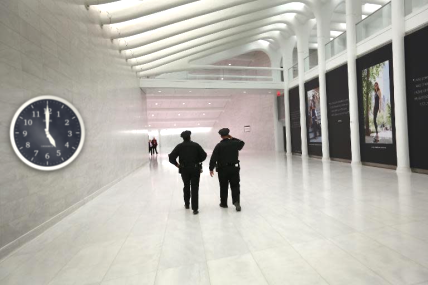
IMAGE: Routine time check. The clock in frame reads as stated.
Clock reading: 5:00
